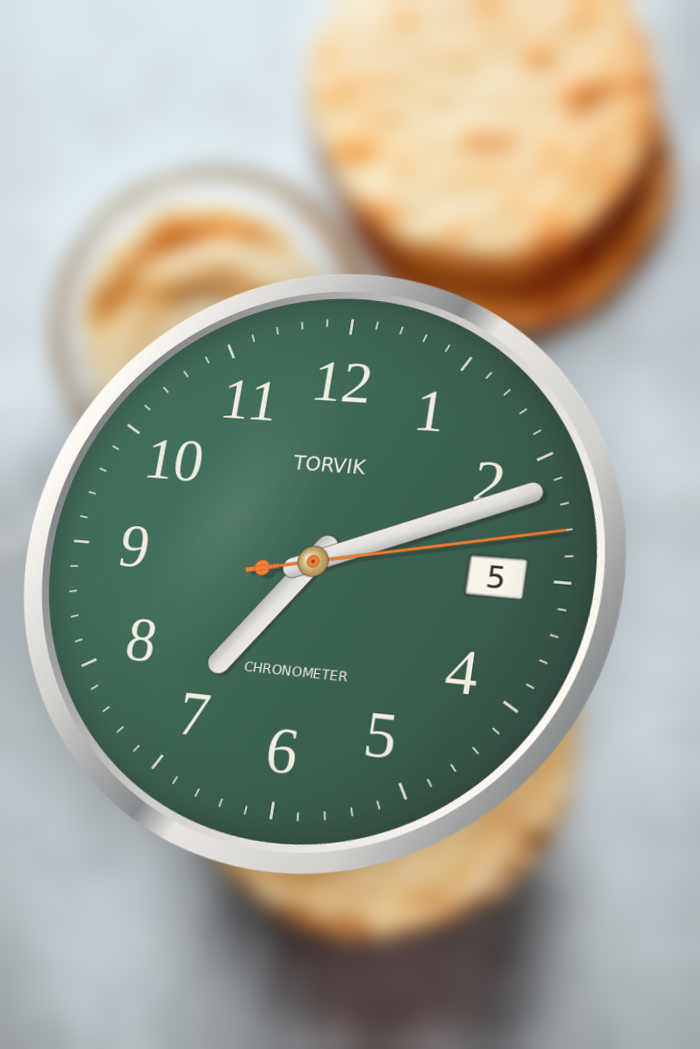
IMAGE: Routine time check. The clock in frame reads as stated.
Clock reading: 7:11:13
